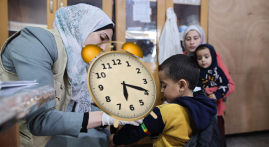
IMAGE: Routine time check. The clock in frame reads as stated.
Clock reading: 6:19
